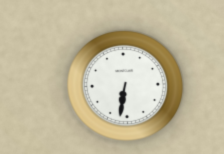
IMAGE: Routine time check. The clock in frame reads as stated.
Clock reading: 6:32
